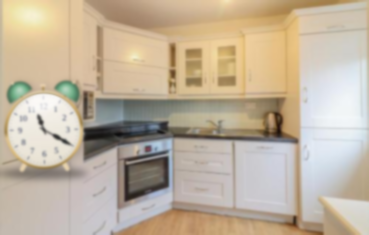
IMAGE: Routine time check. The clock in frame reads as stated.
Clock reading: 11:20
